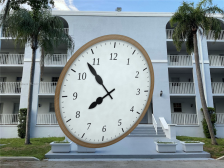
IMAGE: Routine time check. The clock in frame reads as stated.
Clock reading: 7:53
